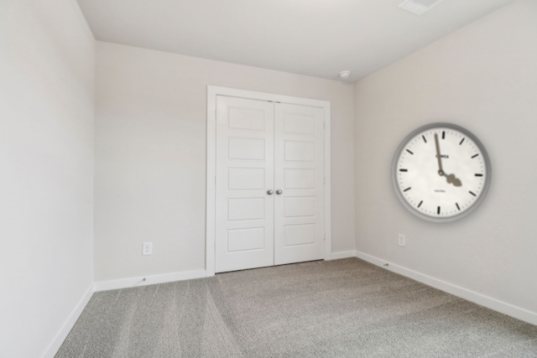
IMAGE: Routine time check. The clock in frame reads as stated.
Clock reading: 3:58
